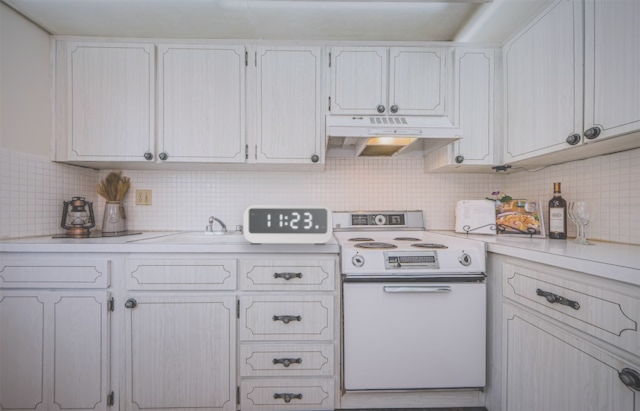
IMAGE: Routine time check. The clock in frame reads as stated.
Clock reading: 11:23
